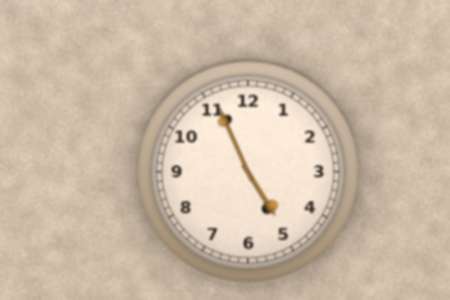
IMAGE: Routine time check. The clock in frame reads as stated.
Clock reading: 4:56
